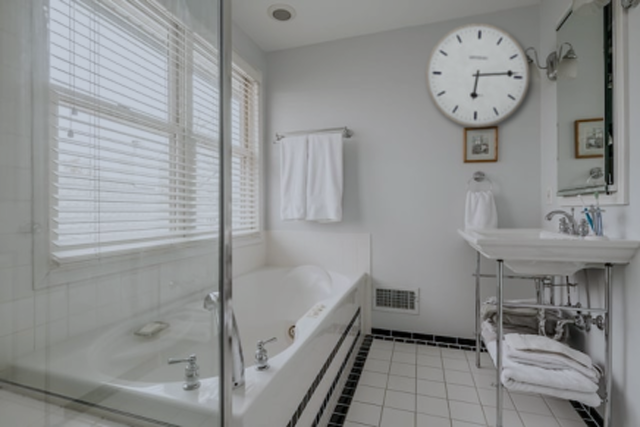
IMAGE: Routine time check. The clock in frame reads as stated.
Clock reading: 6:14
